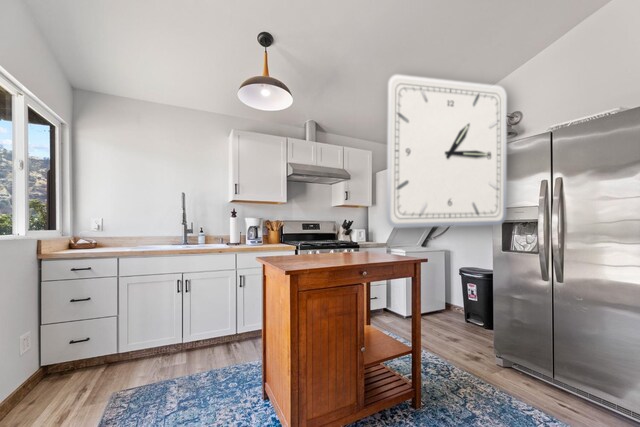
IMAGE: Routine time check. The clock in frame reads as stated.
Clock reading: 1:15
